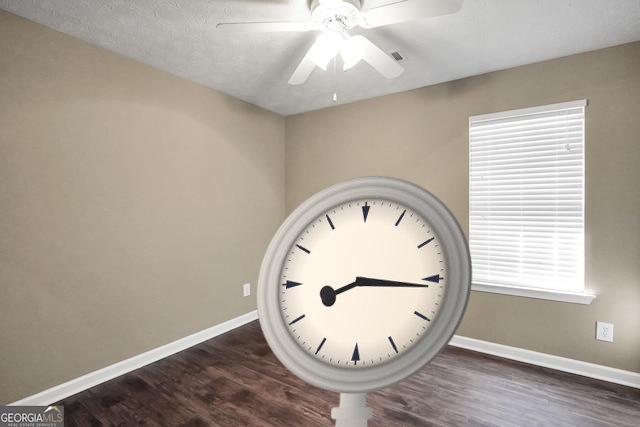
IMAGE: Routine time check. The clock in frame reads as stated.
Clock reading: 8:16
